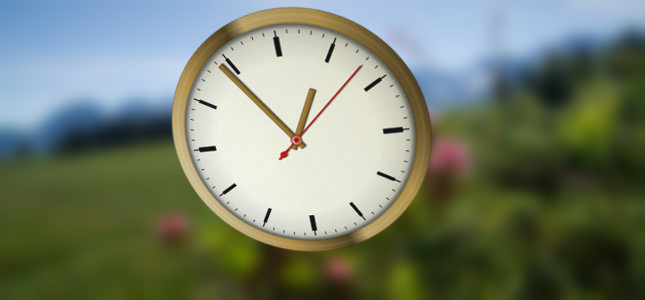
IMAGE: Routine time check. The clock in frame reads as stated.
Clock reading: 12:54:08
